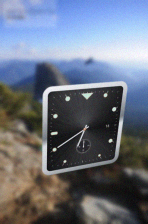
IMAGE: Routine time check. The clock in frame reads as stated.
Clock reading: 6:40
